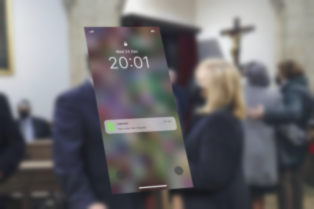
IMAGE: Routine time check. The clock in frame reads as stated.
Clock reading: 20:01
